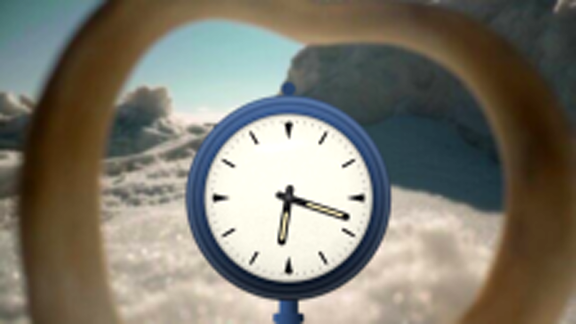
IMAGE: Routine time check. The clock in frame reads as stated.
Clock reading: 6:18
